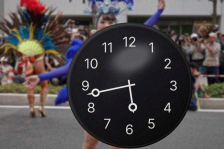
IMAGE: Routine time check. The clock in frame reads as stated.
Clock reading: 5:43
